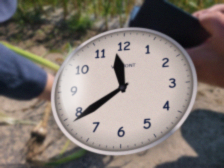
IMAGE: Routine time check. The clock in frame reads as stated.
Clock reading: 11:39
